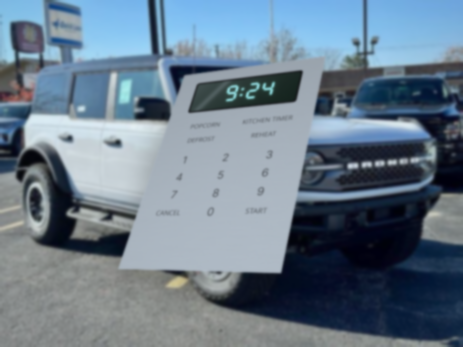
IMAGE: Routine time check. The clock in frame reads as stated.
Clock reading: 9:24
